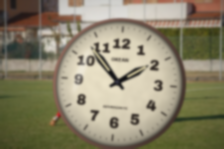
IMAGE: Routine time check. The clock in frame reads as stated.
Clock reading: 1:53
